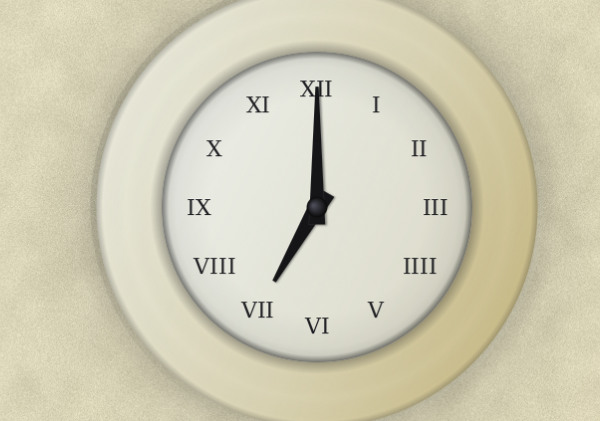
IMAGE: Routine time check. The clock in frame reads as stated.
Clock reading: 7:00
